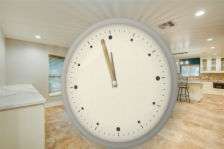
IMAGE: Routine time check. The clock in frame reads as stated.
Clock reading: 11:58
